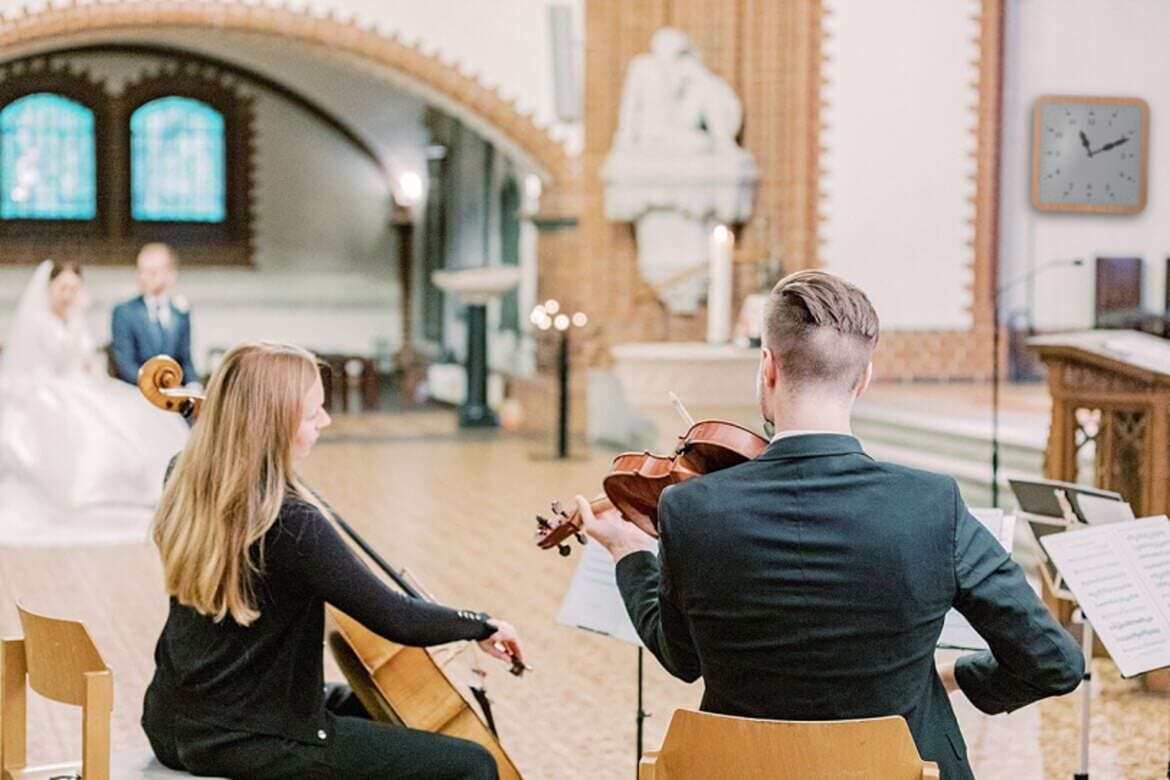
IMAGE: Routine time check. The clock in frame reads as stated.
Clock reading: 11:11
